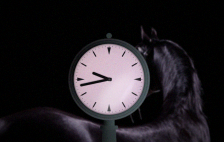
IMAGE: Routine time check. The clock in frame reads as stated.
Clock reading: 9:43
